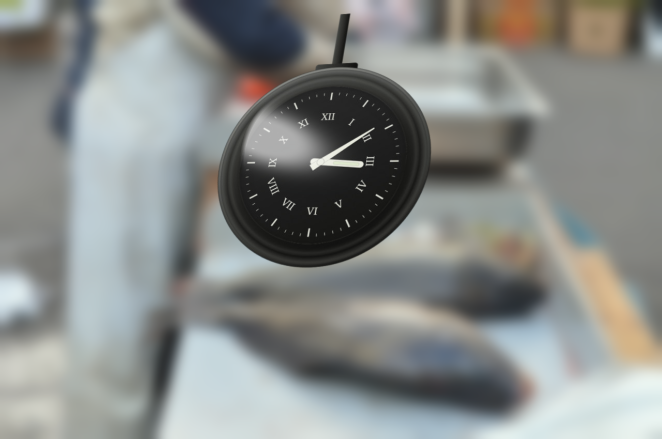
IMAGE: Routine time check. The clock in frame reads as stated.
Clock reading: 3:09
